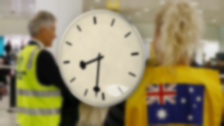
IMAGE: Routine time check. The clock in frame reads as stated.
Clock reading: 8:32
